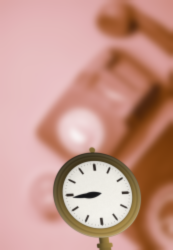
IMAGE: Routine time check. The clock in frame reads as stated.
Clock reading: 8:44
